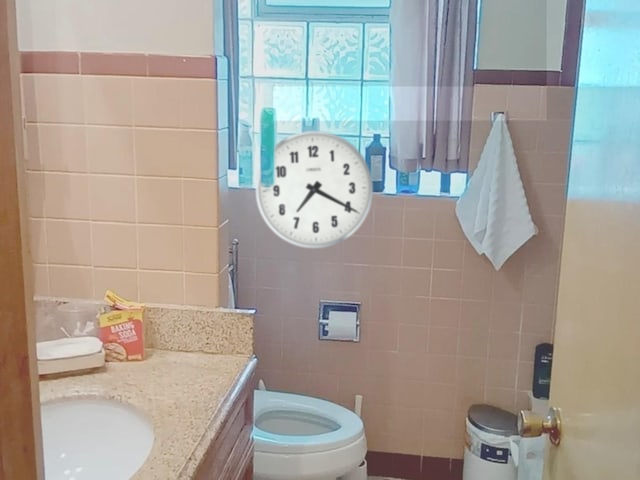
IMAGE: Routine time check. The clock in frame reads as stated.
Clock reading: 7:20
